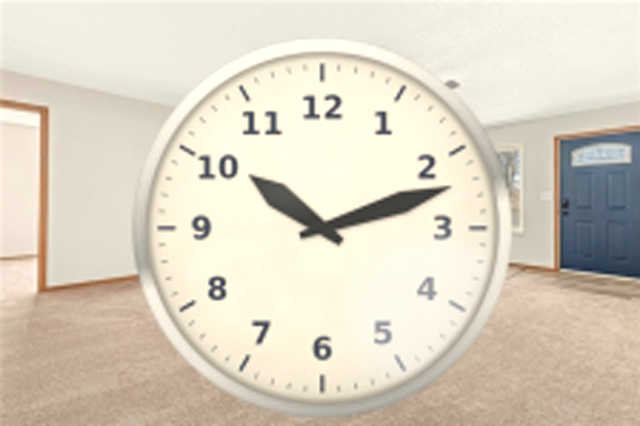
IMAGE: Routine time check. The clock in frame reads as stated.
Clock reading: 10:12
